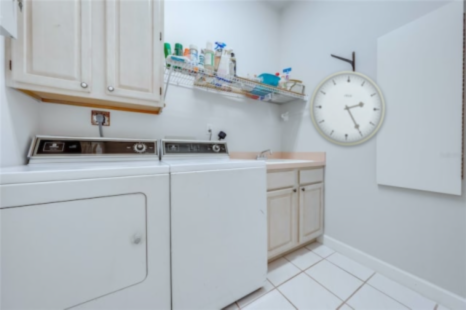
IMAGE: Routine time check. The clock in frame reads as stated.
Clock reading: 2:25
